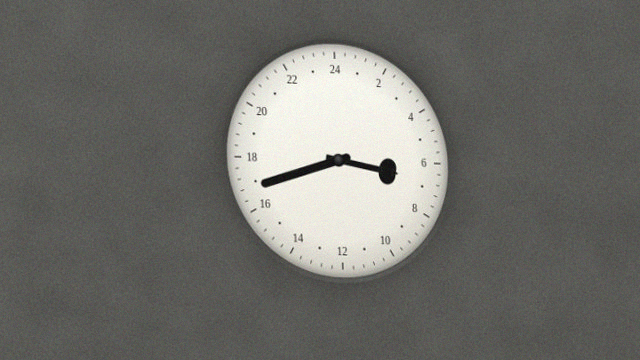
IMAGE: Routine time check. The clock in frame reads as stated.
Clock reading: 6:42
